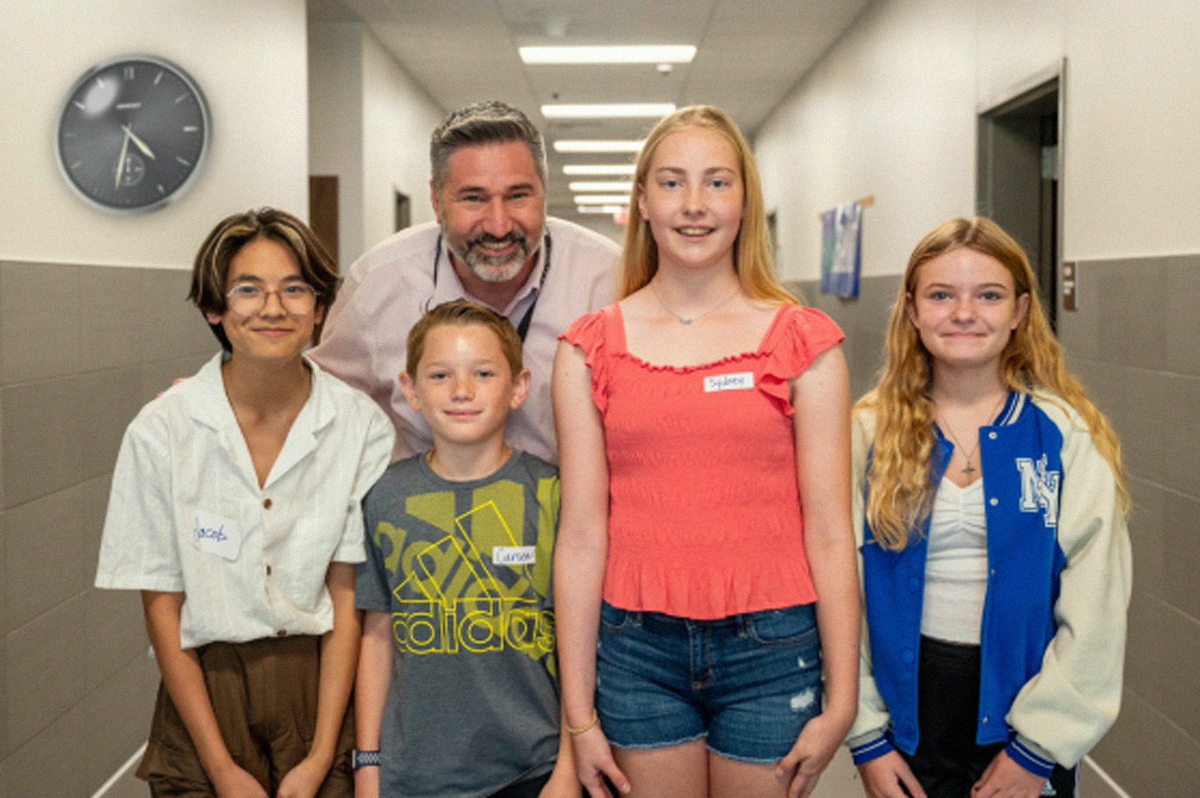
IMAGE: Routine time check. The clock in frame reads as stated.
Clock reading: 4:32
